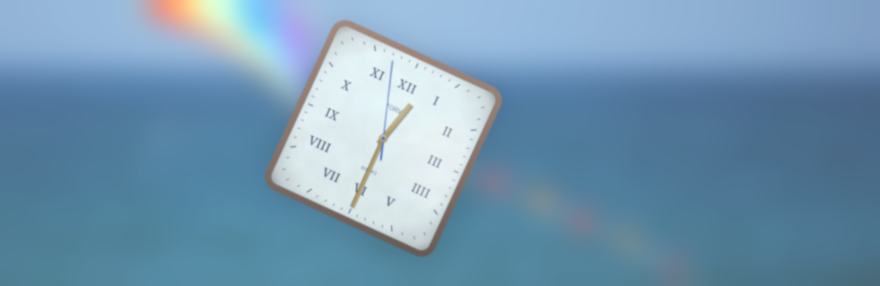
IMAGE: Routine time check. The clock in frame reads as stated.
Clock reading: 12:29:57
